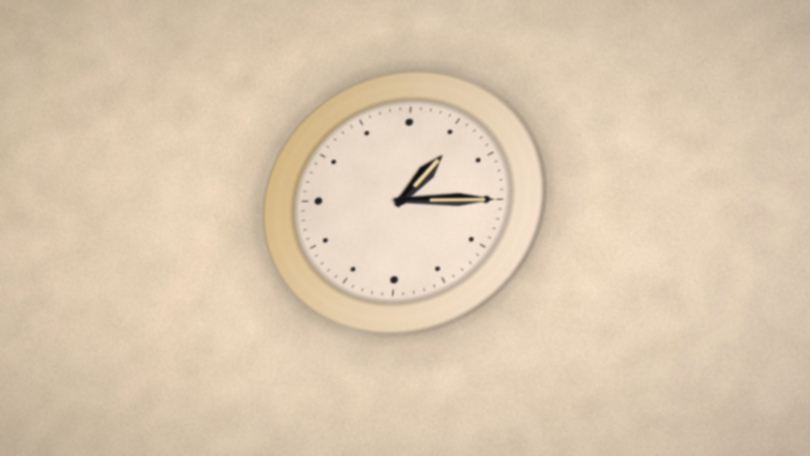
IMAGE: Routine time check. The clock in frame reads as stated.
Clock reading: 1:15
